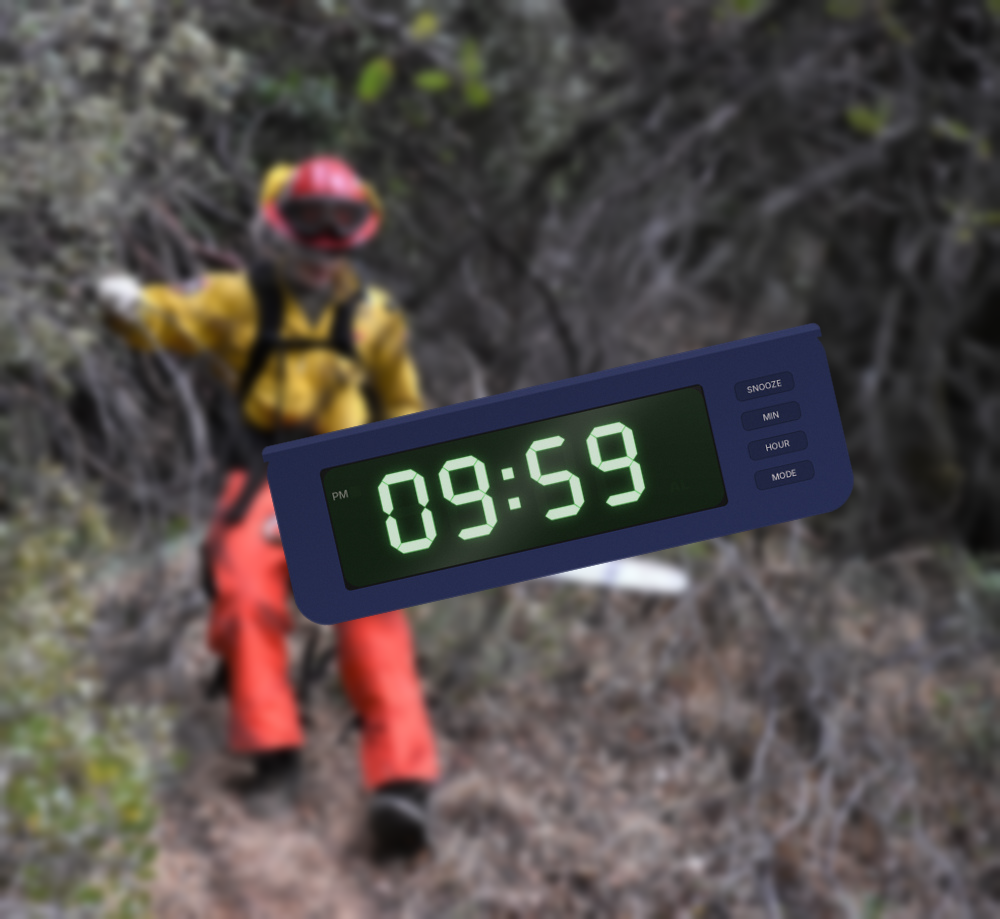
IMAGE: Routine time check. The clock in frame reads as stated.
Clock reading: 9:59
